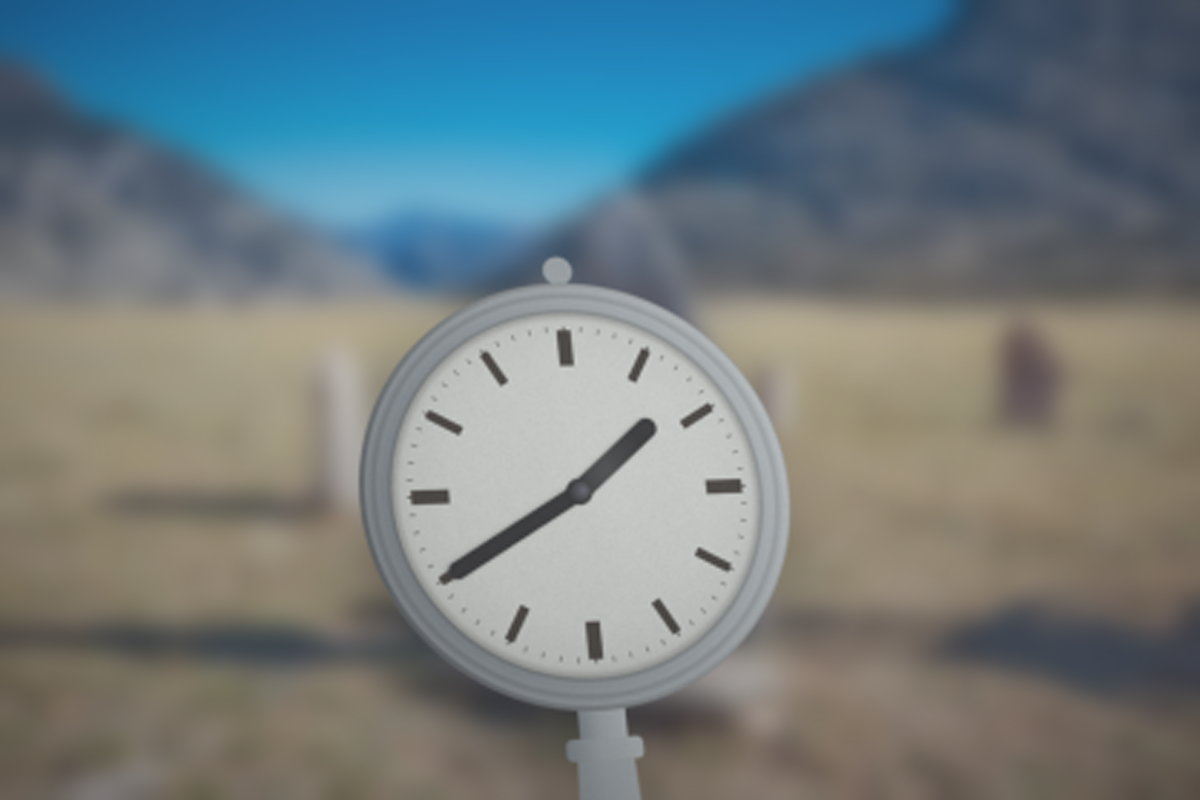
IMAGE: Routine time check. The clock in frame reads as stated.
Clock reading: 1:40
